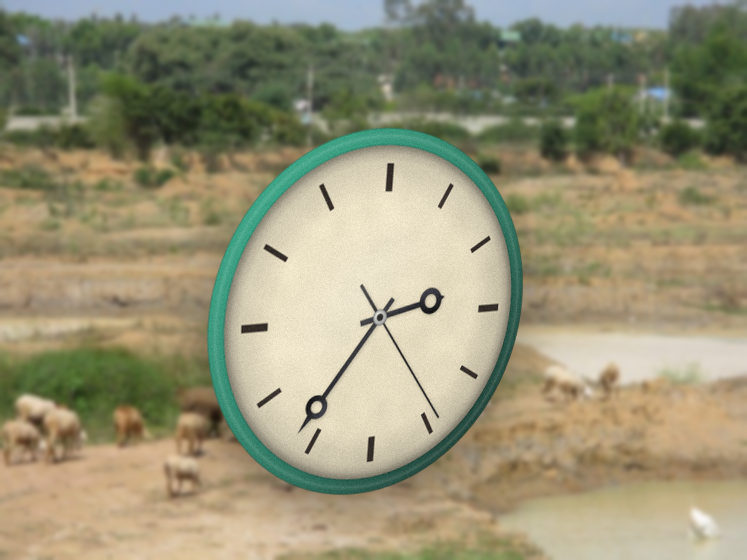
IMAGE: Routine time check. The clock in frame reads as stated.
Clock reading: 2:36:24
